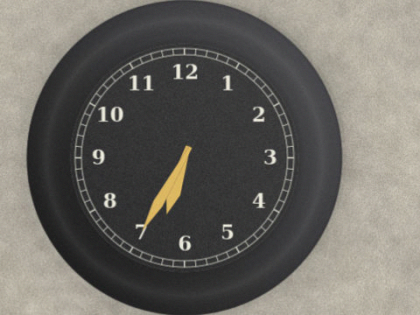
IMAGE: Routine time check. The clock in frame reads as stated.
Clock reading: 6:35
